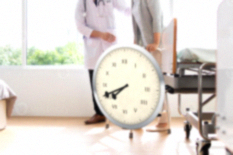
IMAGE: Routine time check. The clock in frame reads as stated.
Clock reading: 7:41
